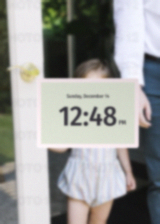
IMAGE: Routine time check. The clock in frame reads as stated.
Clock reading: 12:48
